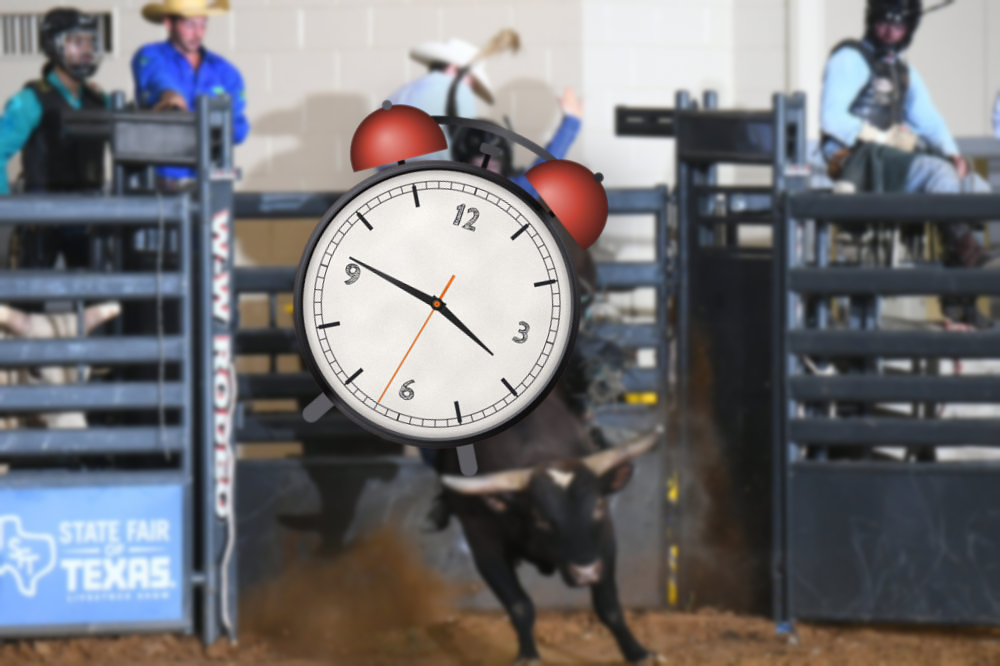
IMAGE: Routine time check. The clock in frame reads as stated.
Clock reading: 3:46:32
